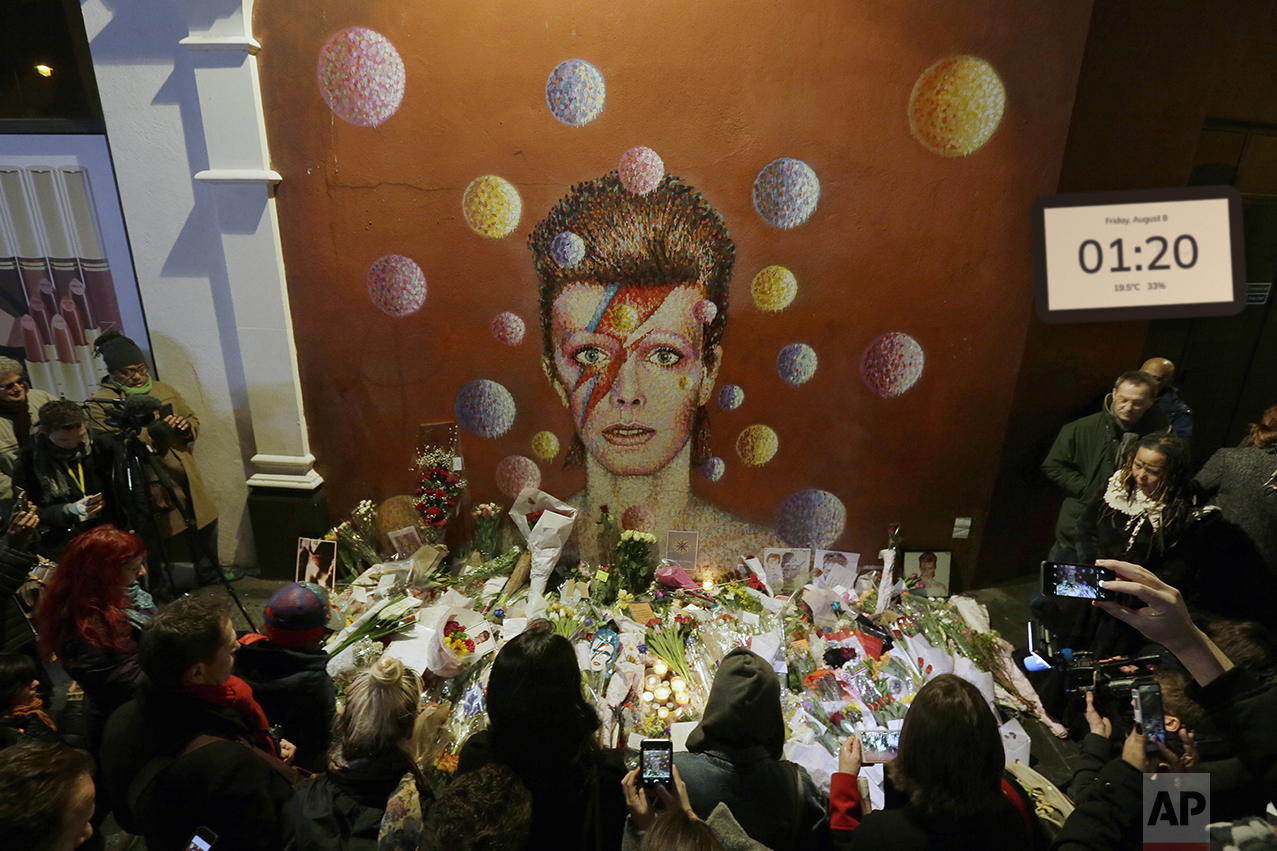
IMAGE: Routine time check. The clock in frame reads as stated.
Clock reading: 1:20
